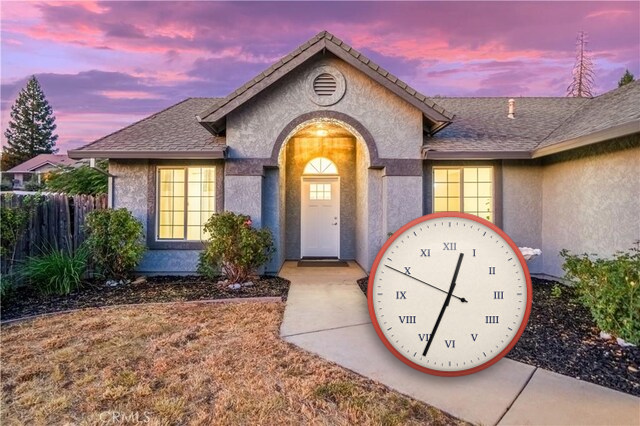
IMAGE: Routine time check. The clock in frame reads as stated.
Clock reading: 12:33:49
